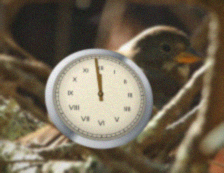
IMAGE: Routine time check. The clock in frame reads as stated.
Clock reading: 11:59
